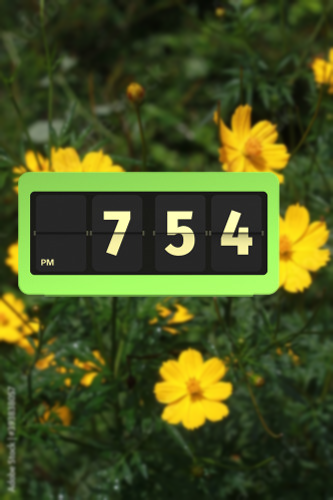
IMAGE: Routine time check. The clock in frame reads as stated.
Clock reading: 7:54
